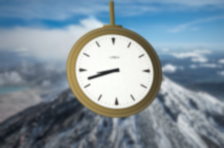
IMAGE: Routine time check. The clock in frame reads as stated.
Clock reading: 8:42
